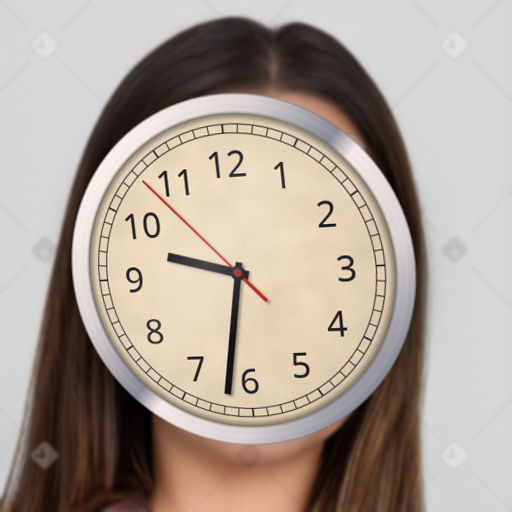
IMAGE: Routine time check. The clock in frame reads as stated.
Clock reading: 9:31:53
